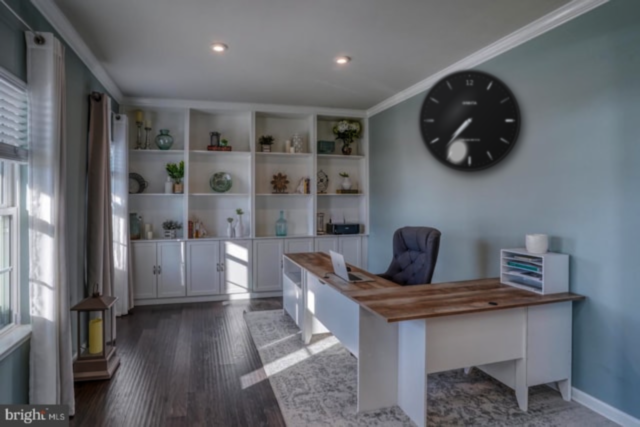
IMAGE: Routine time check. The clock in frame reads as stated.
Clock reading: 7:37
